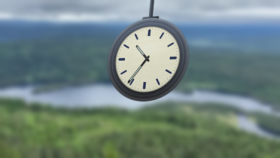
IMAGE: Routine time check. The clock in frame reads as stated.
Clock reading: 10:36
